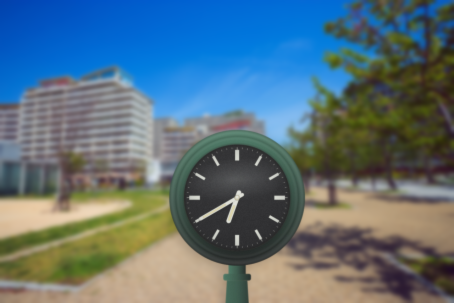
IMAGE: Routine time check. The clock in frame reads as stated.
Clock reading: 6:40
